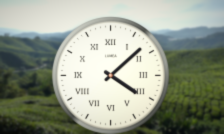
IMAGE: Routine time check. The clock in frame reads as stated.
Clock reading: 4:08
